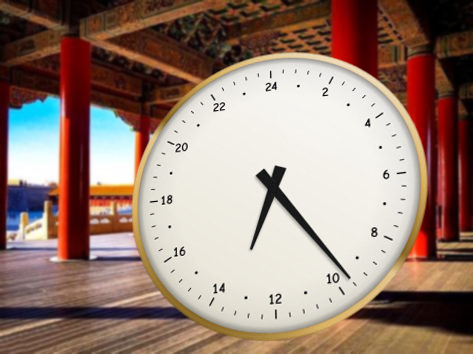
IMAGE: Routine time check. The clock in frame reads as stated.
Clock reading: 13:24
